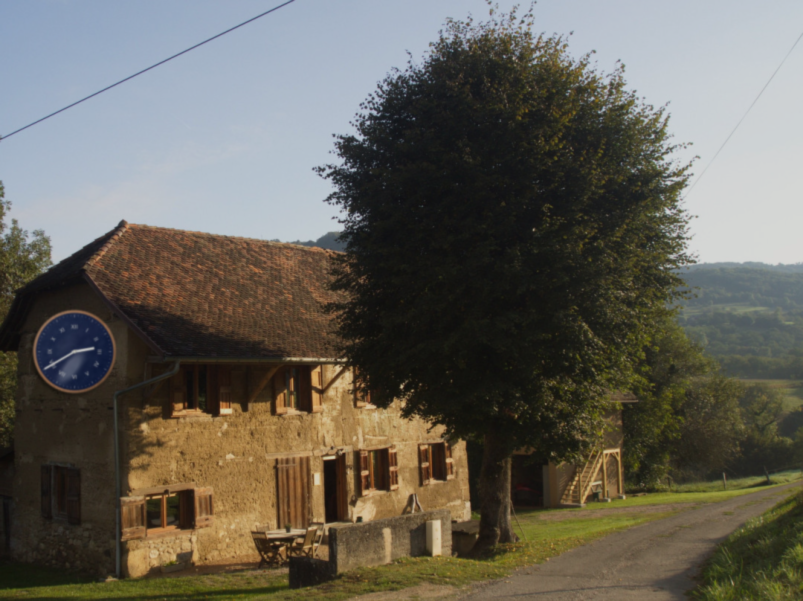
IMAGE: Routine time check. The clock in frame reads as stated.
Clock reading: 2:40
